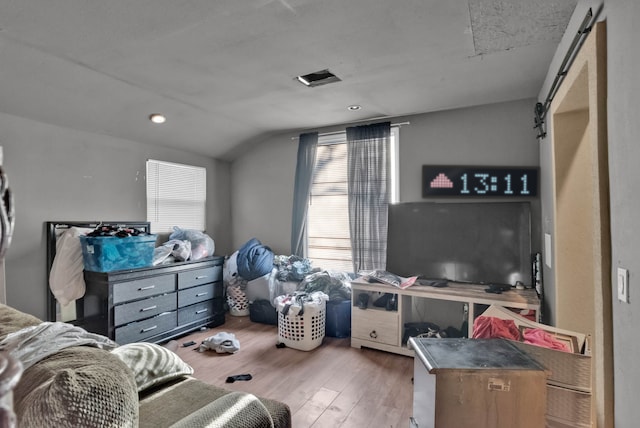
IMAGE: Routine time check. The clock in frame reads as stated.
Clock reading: 13:11
